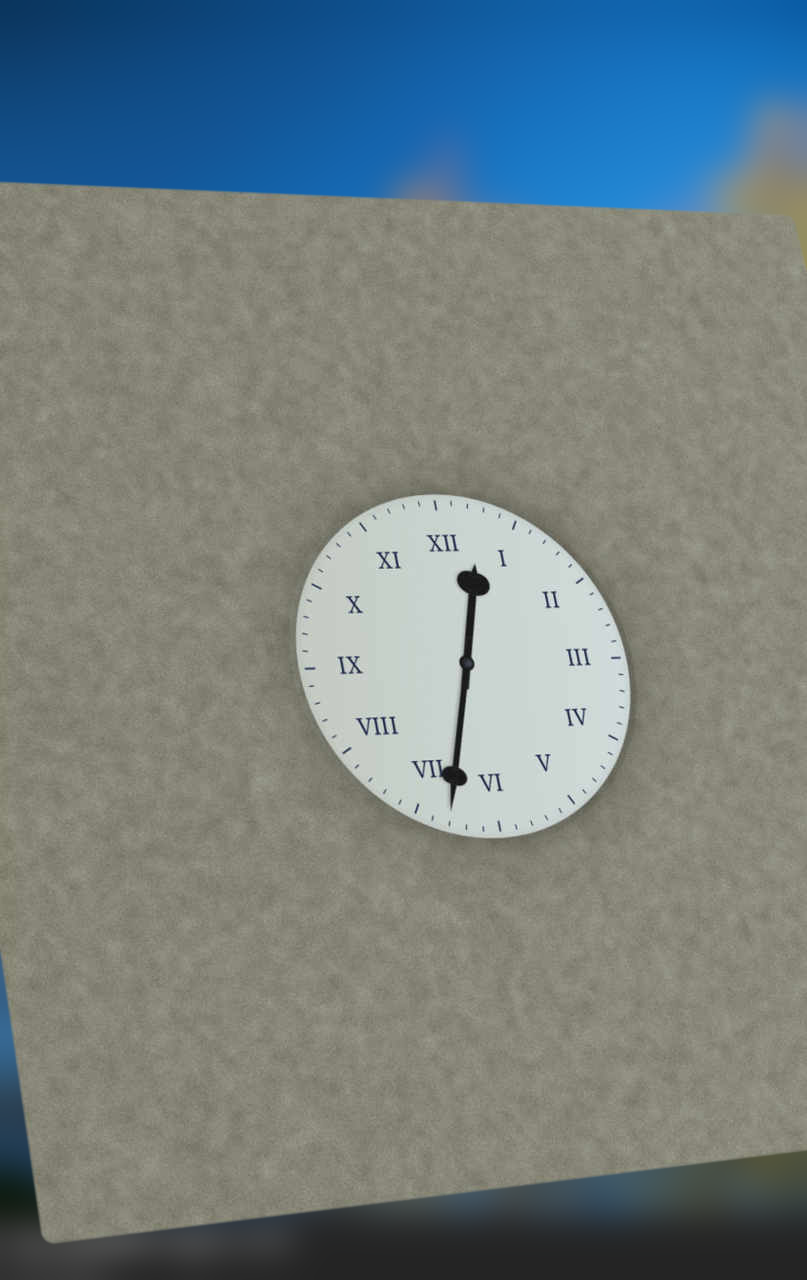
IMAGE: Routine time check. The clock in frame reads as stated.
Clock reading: 12:33
